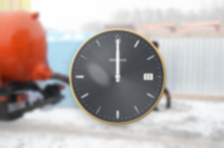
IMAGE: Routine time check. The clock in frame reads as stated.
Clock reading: 12:00
